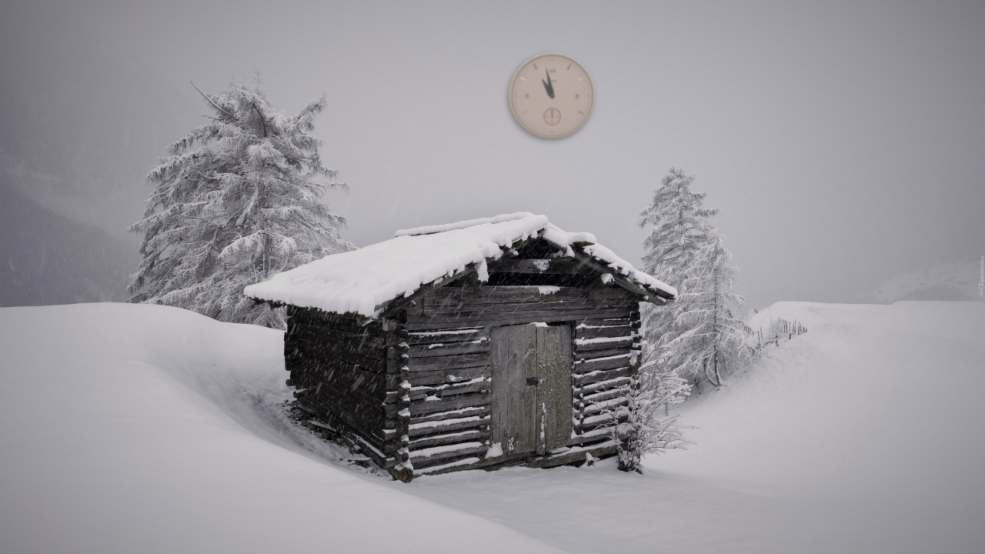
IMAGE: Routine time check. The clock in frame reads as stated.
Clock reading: 10:58
